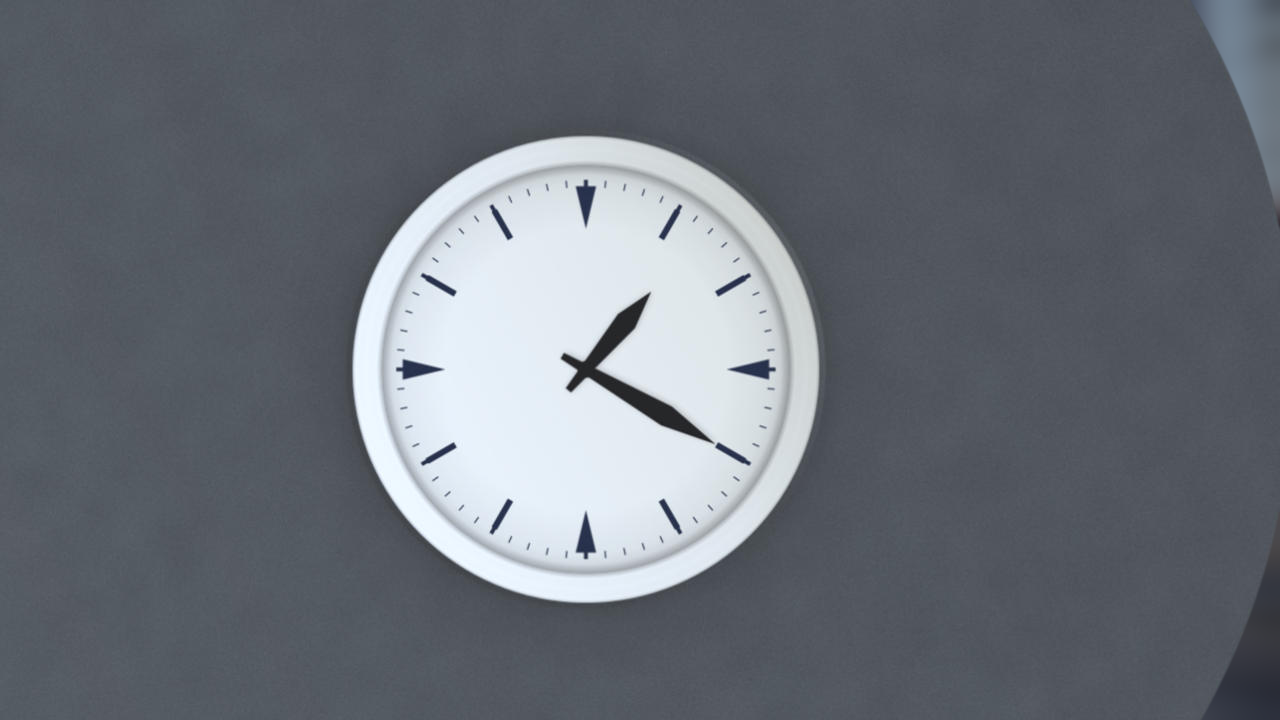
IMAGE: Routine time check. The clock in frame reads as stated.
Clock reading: 1:20
